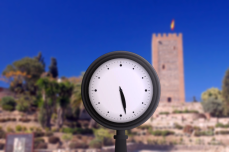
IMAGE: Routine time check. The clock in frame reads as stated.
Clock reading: 5:28
